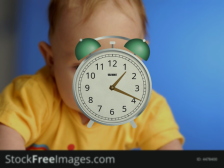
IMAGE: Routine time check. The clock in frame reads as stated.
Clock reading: 1:19
